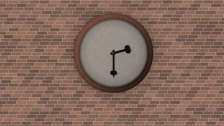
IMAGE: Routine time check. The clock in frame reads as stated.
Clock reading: 2:30
